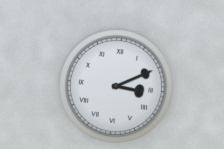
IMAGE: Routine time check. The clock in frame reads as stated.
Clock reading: 3:10
